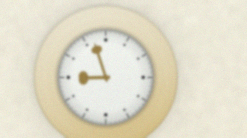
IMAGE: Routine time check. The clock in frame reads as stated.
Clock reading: 8:57
